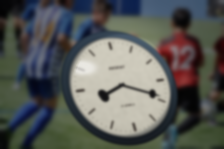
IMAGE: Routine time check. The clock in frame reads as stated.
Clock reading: 8:19
